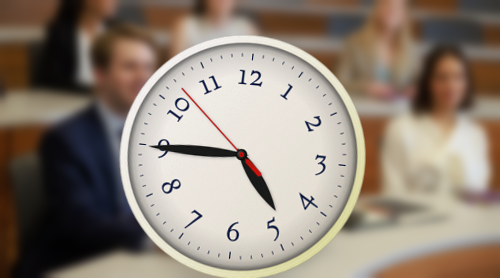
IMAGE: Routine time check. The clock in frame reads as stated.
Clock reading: 4:44:52
